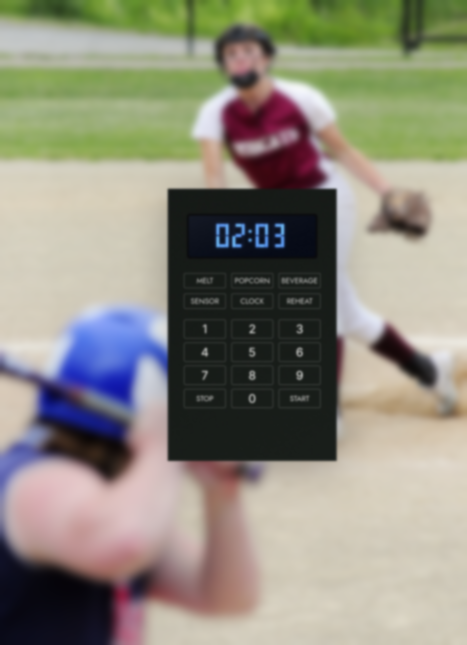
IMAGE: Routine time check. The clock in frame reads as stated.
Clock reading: 2:03
